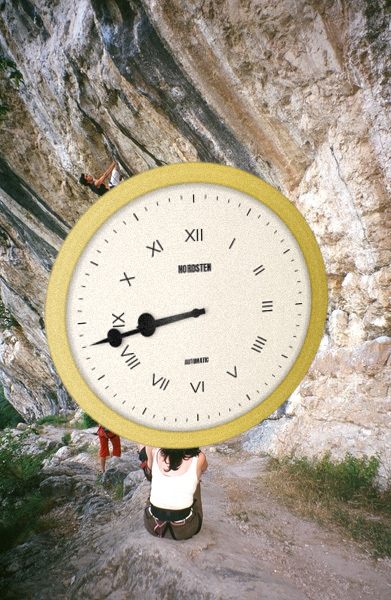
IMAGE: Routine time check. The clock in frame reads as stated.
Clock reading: 8:43
